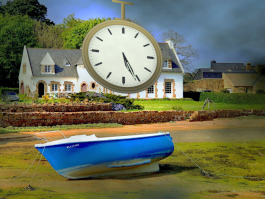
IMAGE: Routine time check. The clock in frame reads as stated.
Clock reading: 5:26
